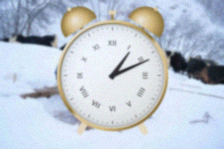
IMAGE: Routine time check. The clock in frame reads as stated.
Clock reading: 1:11
